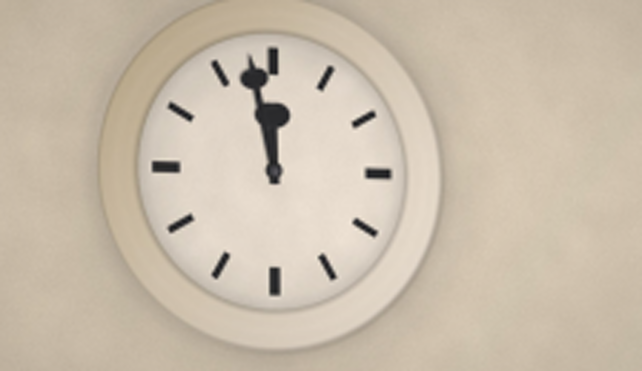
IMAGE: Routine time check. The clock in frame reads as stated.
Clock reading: 11:58
